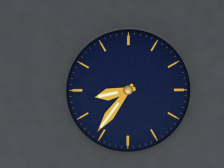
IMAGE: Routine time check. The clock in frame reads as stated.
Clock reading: 8:36
